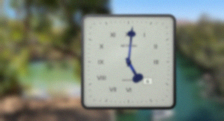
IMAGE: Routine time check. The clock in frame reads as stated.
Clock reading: 5:01
